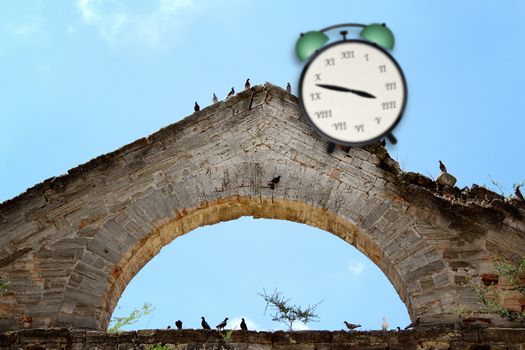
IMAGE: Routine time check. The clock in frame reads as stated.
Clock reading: 3:48
